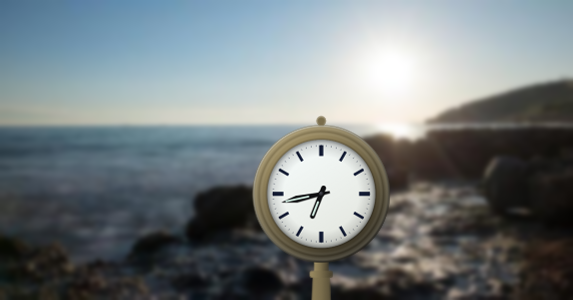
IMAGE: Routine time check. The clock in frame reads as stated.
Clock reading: 6:43
